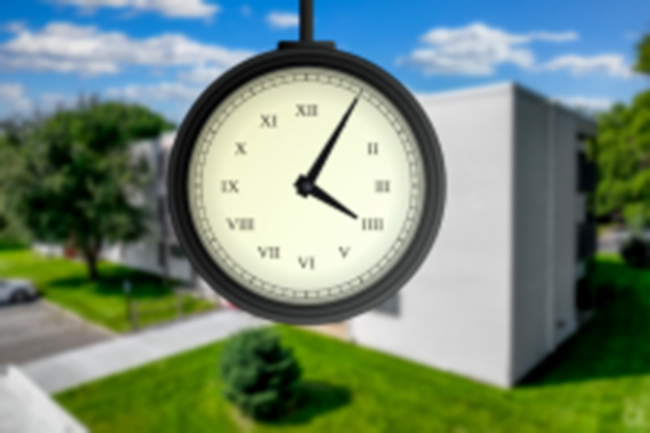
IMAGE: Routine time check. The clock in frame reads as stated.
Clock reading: 4:05
